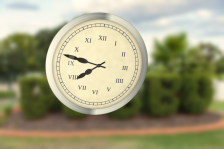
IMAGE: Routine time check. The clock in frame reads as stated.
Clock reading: 7:47
